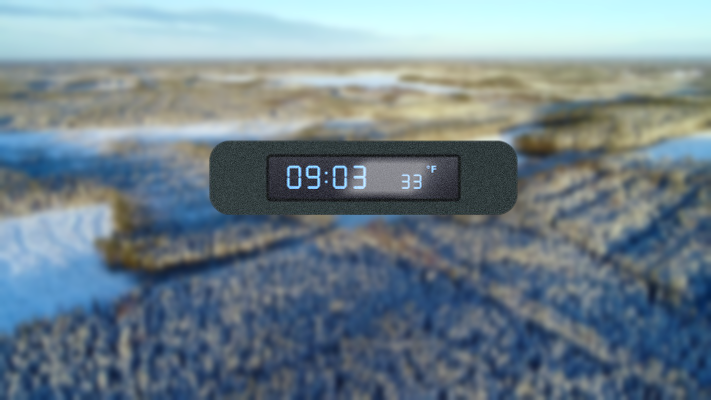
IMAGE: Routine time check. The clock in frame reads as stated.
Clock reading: 9:03
